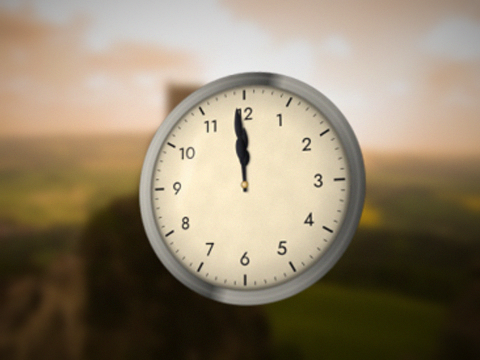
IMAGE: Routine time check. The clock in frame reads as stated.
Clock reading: 11:59
